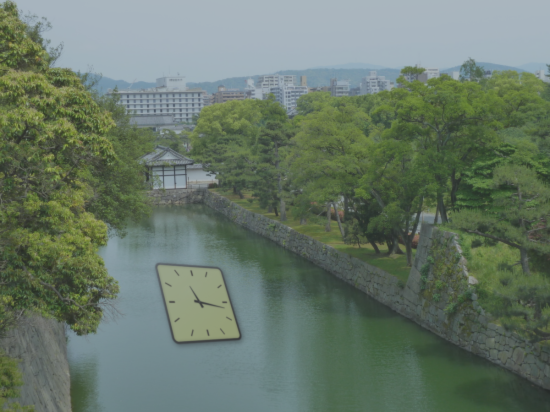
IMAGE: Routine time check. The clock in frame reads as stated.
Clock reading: 11:17
